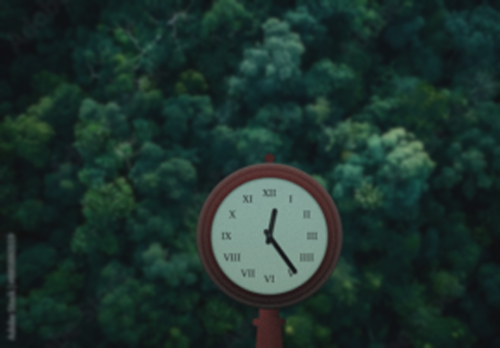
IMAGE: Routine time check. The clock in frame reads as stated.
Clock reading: 12:24
